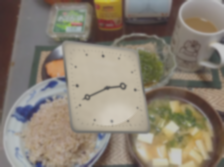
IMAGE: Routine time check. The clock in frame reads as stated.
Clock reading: 2:41
